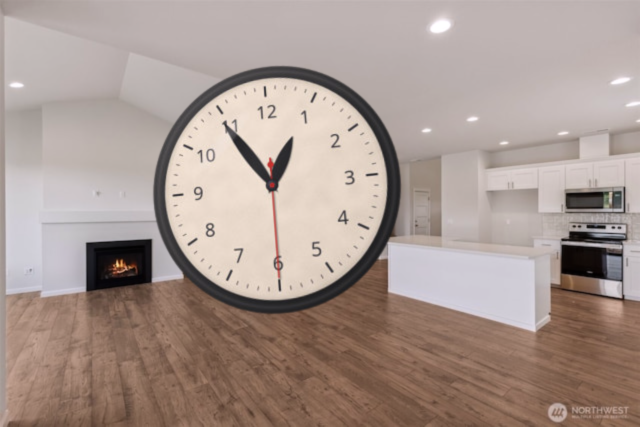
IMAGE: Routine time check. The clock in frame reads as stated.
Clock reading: 12:54:30
